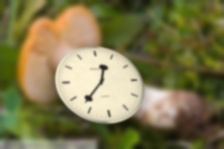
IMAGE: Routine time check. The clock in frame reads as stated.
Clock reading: 12:37
